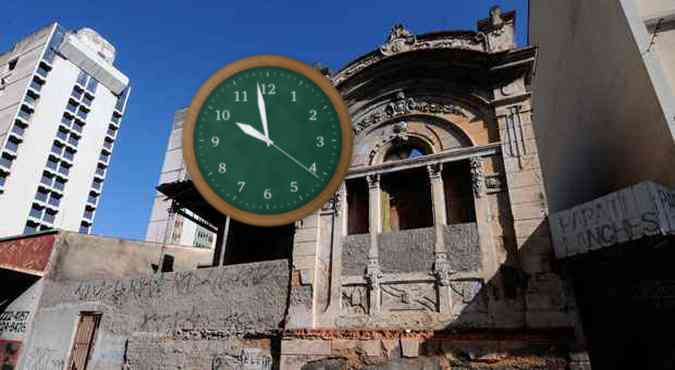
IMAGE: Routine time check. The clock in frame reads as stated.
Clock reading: 9:58:21
